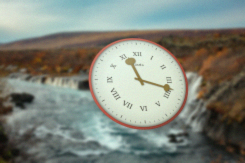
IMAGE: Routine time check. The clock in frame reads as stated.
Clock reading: 11:18
